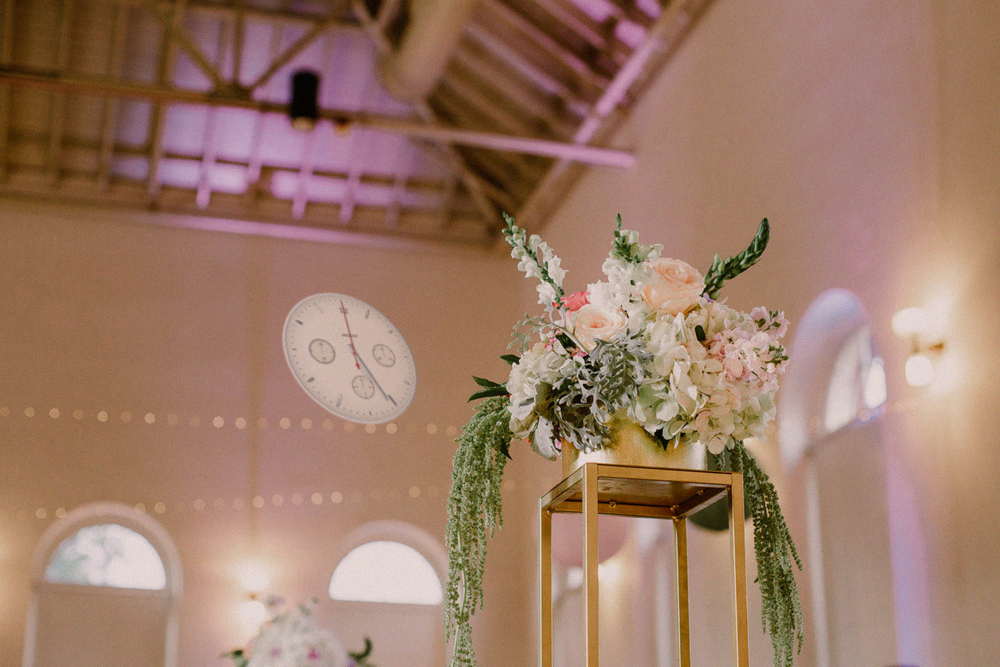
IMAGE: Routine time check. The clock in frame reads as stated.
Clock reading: 5:26
